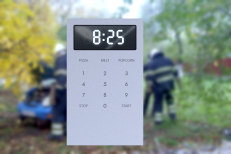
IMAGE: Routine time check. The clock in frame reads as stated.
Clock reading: 8:25
